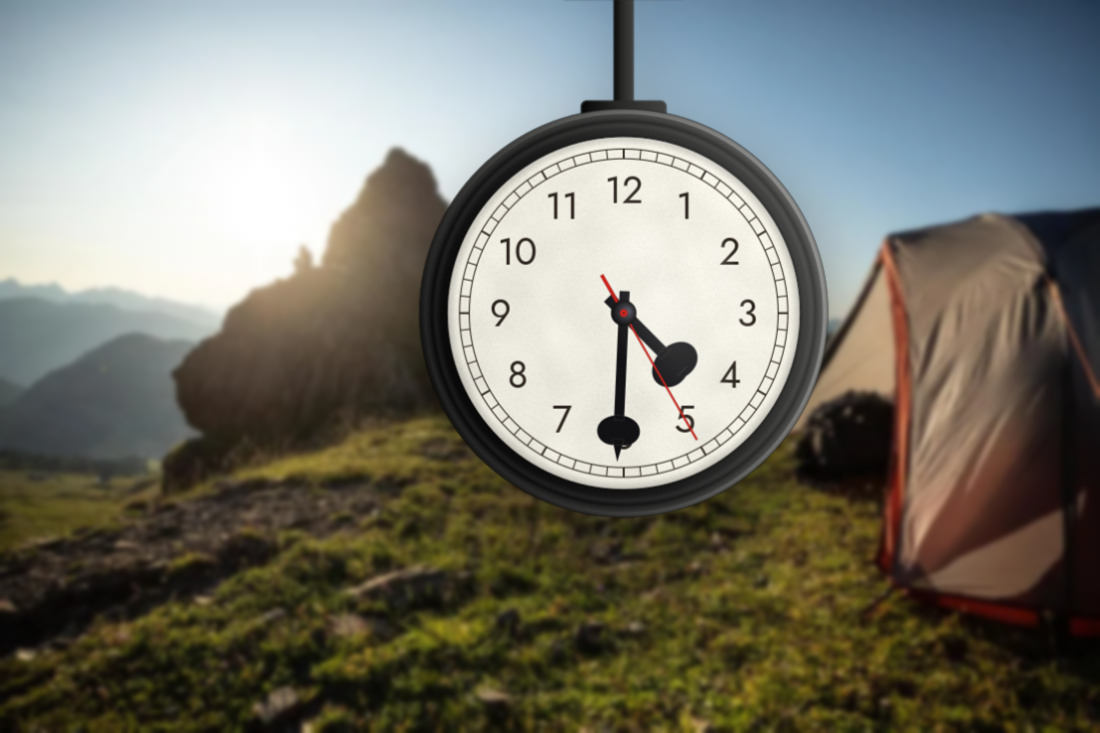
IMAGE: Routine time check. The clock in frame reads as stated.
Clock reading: 4:30:25
